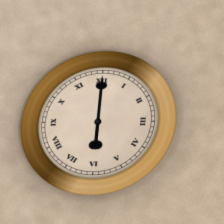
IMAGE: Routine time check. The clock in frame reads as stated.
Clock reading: 6:00
